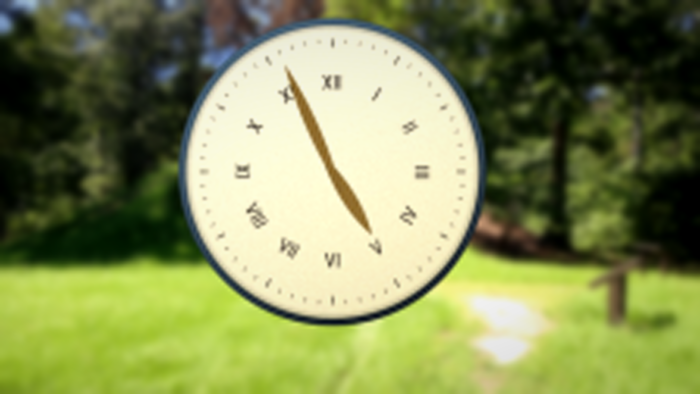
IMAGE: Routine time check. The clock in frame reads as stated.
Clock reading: 4:56
